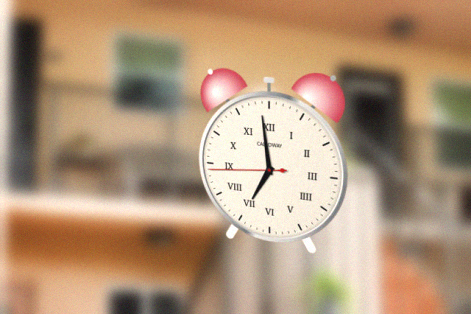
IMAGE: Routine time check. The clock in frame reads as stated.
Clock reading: 6:58:44
